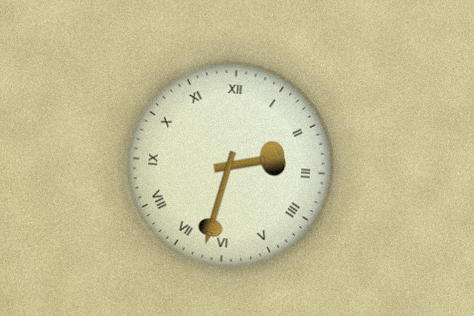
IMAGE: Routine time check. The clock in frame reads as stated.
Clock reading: 2:32
